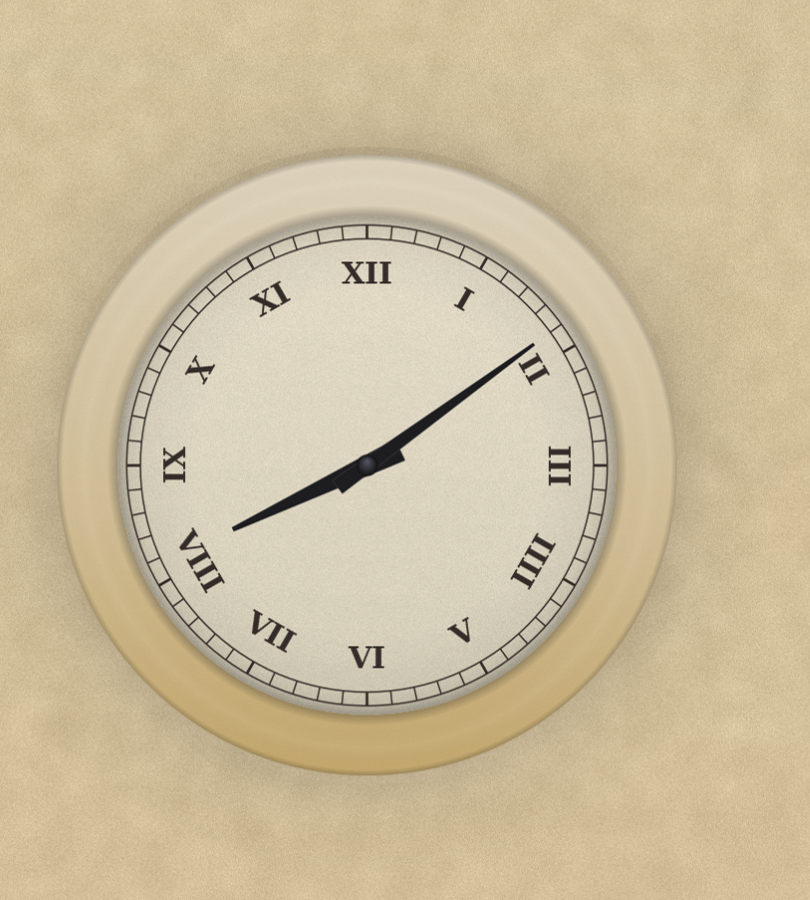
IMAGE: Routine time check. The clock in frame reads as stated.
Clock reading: 8:09
